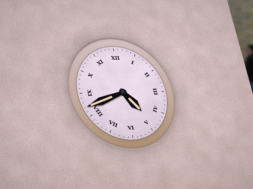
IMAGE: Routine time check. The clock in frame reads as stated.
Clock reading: 4:42
